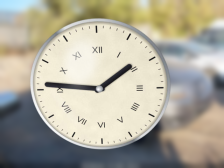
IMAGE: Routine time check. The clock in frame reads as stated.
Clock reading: 1:46
